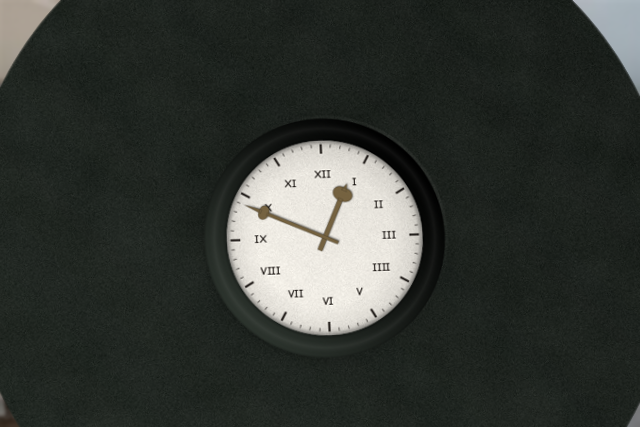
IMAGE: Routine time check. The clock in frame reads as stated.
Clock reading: 12:49
